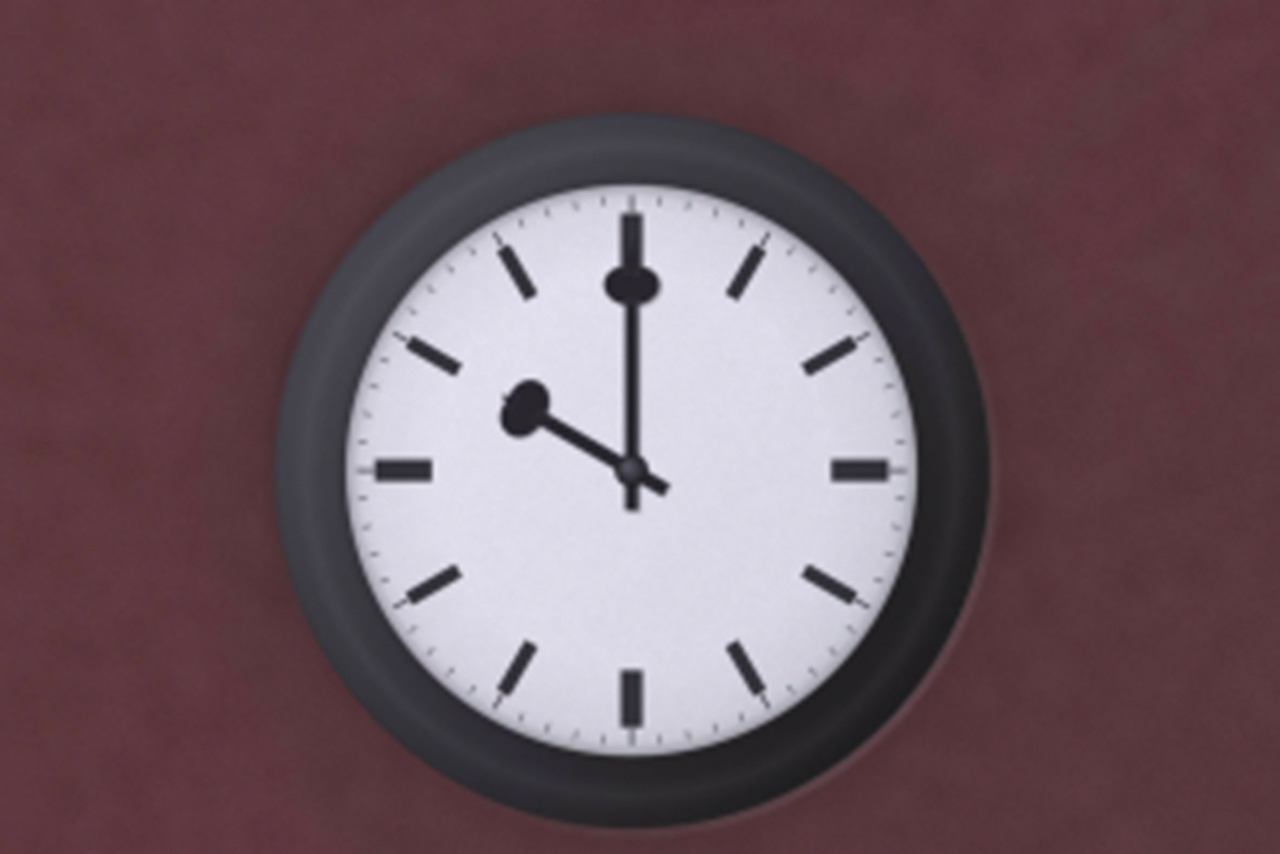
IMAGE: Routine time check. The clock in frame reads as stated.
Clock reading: 10:00
